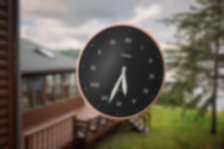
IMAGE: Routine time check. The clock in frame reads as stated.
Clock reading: 5:33
